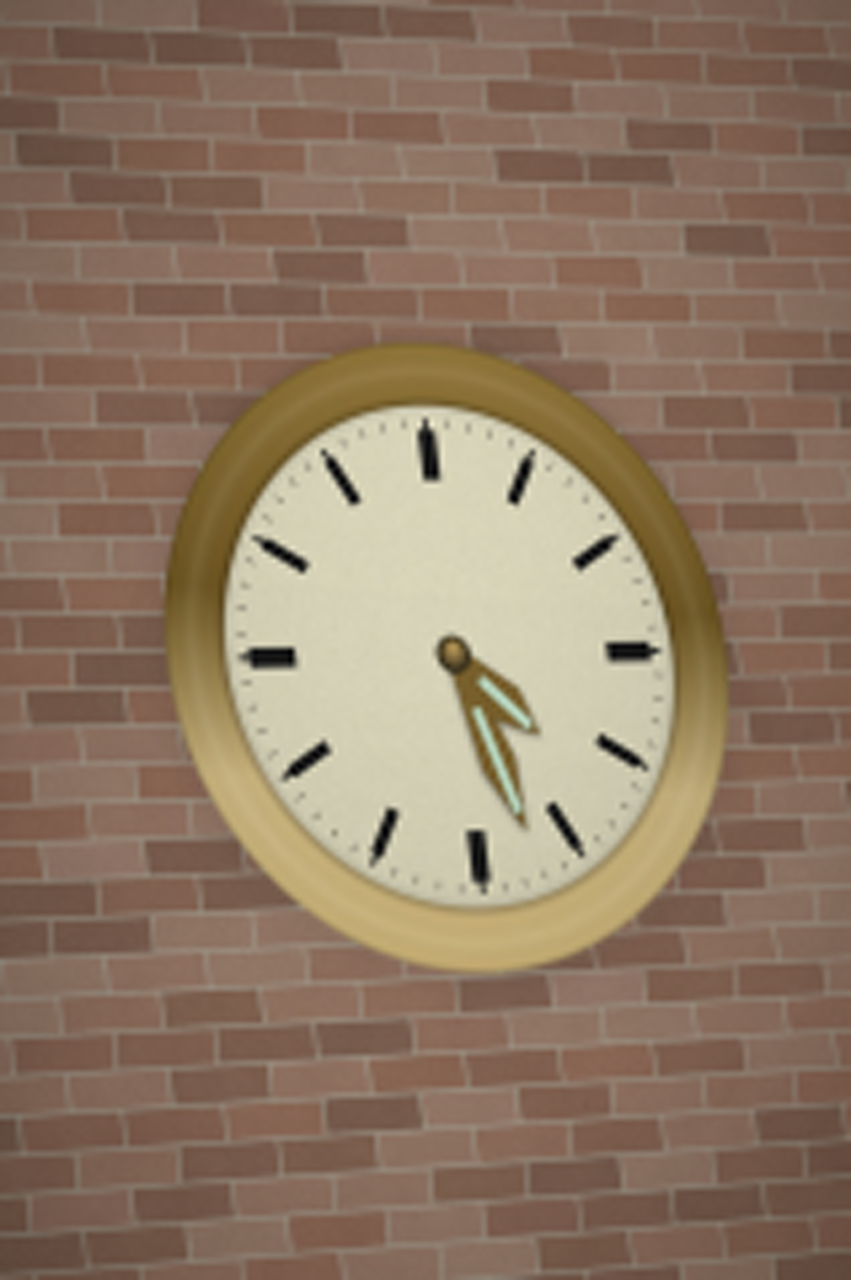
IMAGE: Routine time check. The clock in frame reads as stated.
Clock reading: 4:27
